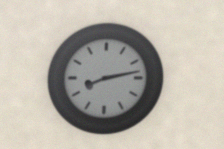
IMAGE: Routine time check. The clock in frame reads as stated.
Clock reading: 8:13
